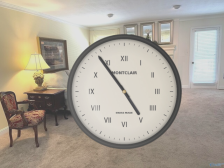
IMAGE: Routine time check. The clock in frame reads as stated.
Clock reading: 4:54
